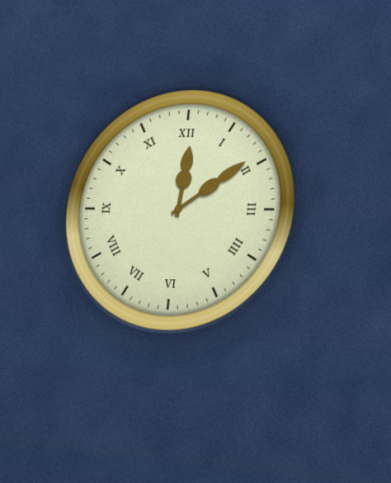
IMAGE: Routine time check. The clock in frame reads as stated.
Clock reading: 12:09
